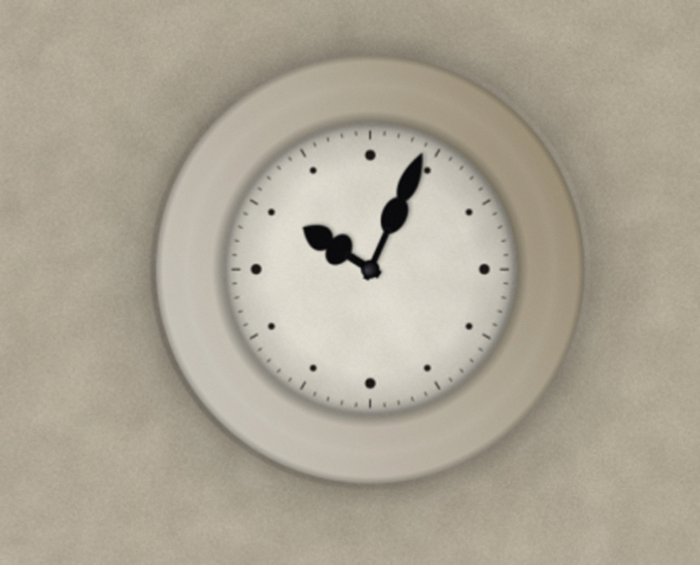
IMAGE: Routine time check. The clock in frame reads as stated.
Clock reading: 10:04
